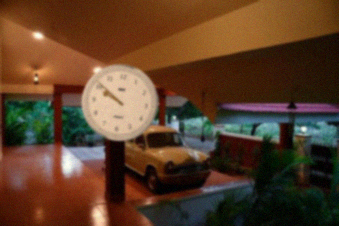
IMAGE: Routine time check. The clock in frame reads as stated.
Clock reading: 9:51
